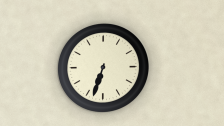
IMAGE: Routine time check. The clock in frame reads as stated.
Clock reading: 6:33
